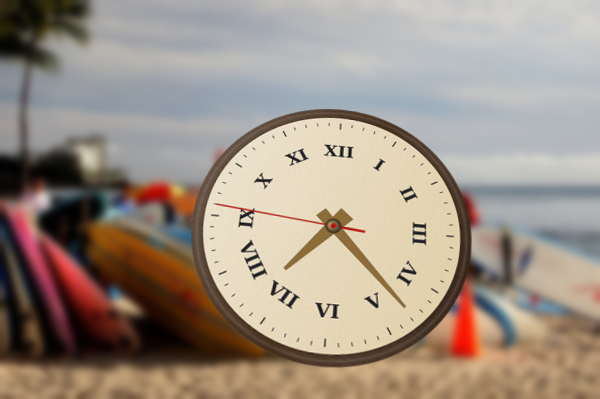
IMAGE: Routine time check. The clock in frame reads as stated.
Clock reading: 7:22:46
